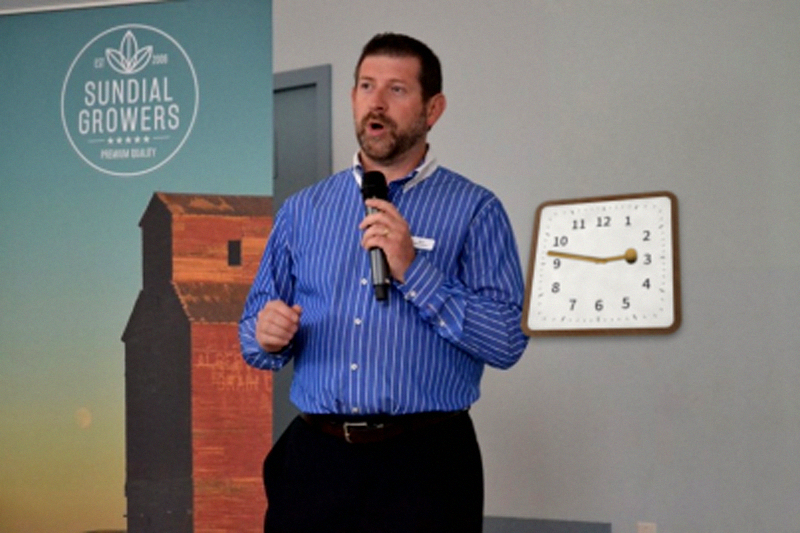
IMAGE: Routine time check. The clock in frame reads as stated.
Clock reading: 2:47
